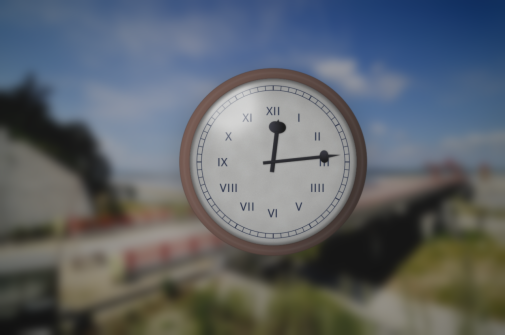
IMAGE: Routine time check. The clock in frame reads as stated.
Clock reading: 12:14
